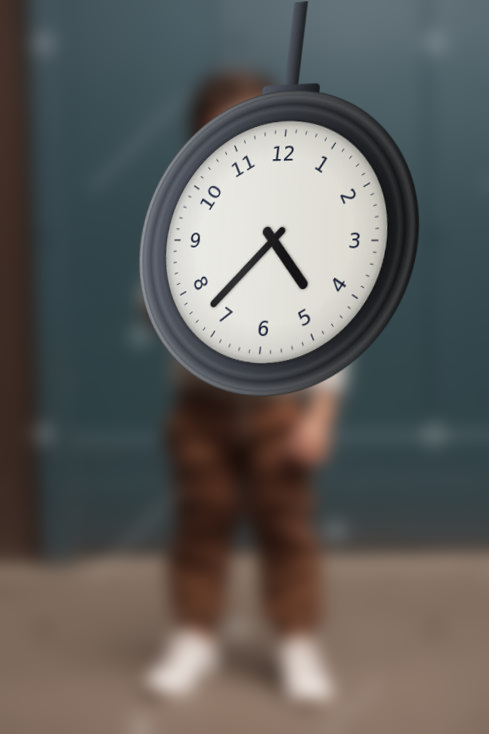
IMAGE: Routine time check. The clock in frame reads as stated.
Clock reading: 4:37
